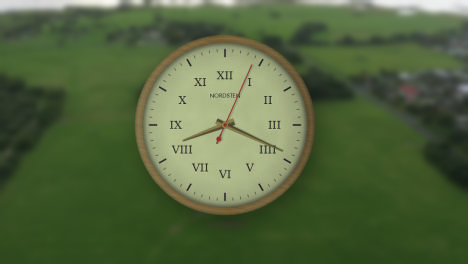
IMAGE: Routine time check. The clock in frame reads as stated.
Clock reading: 8:19:04
